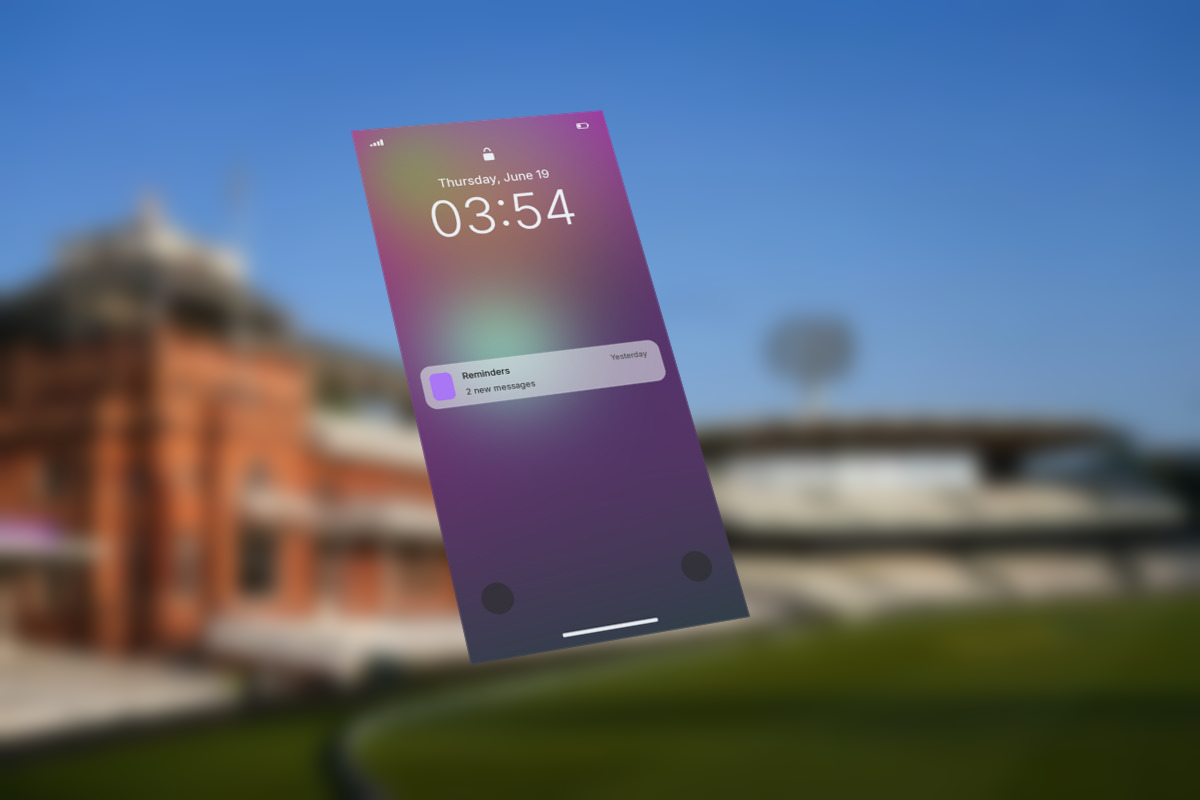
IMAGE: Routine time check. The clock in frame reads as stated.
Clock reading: 3:54
